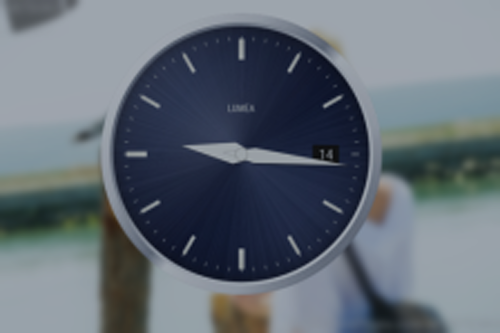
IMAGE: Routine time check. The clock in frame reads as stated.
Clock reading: 9:16
